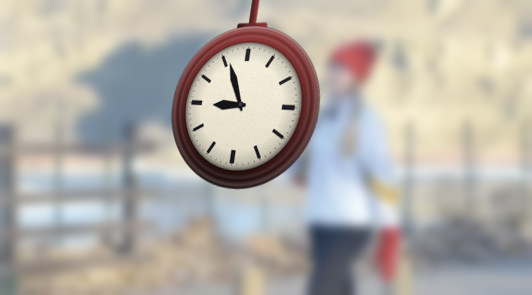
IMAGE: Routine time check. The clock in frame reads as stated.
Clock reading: 8:56
